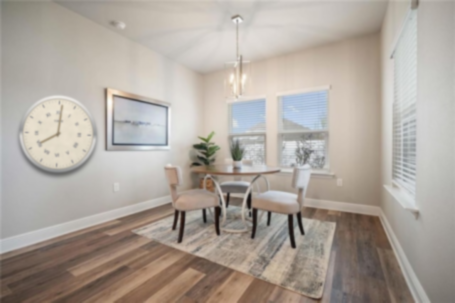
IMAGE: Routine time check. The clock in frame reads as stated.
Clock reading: 8:01
